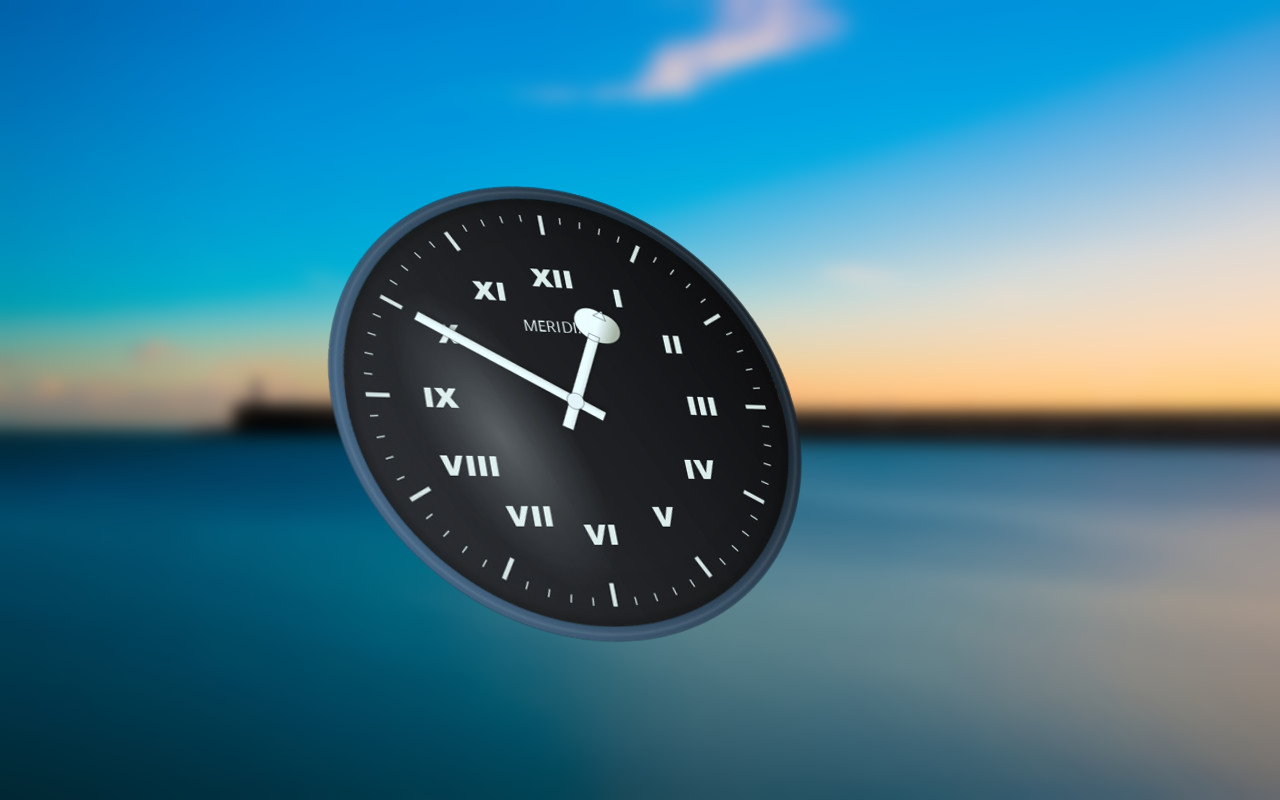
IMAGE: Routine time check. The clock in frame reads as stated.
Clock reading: 12:50
